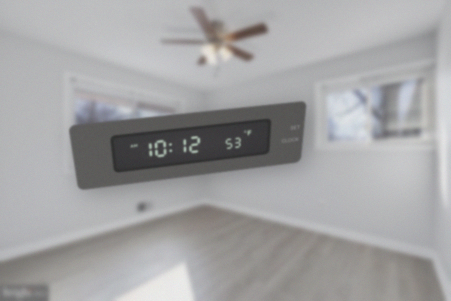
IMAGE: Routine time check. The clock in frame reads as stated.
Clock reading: 10:12
